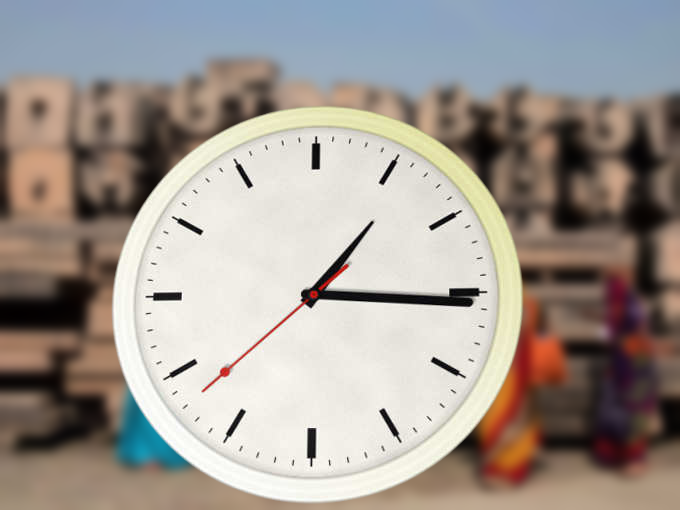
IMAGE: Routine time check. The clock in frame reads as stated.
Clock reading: 1:15:38
